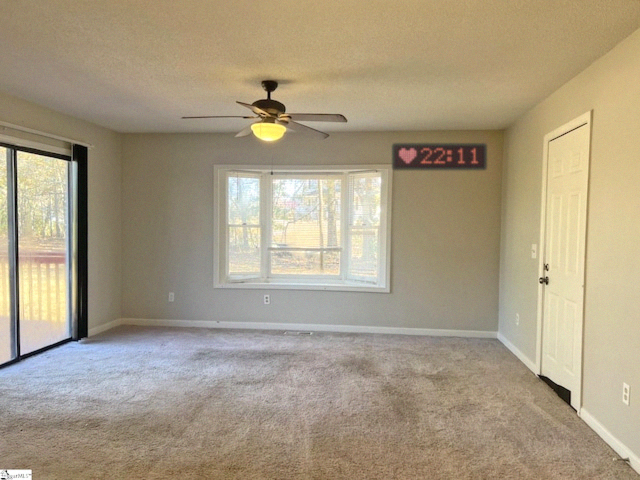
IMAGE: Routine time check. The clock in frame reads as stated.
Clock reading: 22:11
